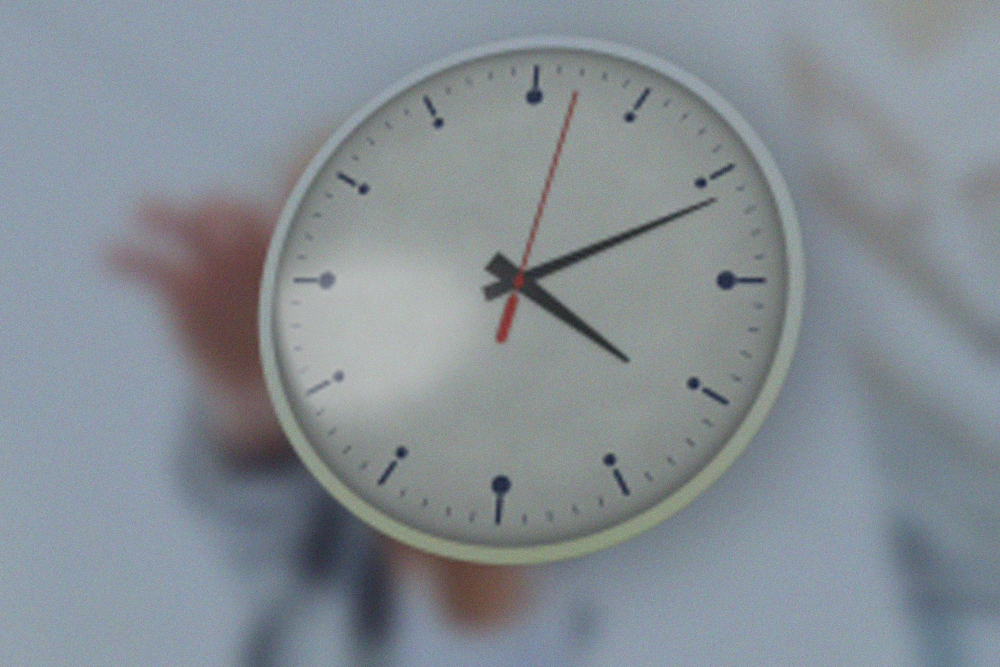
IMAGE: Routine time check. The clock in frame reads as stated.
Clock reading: 4:11:02
